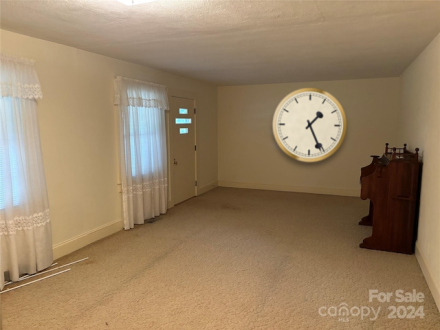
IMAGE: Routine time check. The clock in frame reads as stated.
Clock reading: 1:26
